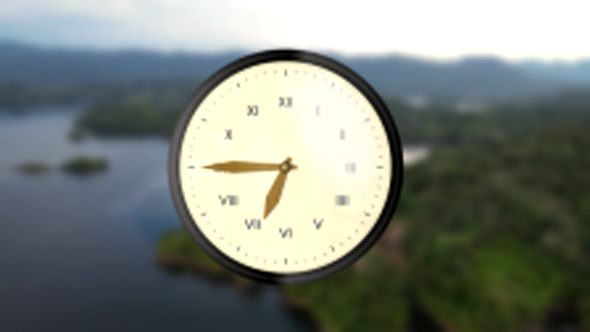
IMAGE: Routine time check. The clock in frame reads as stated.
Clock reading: 6:45
